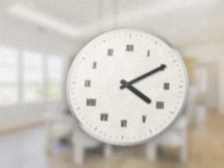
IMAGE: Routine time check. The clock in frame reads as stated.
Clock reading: 4:10
